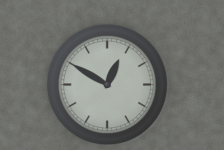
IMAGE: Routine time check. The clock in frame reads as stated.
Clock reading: 12:50
